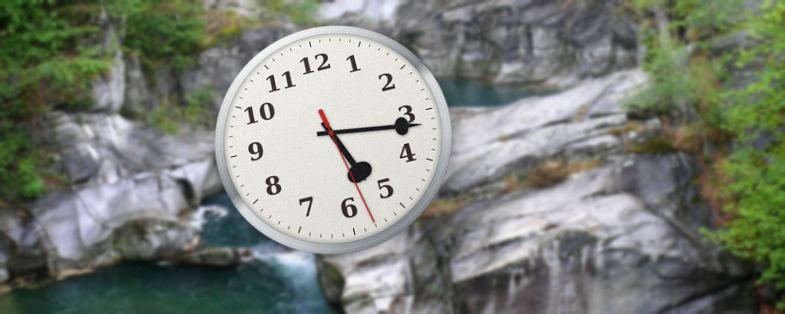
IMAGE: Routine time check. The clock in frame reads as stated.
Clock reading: 5:16:28
